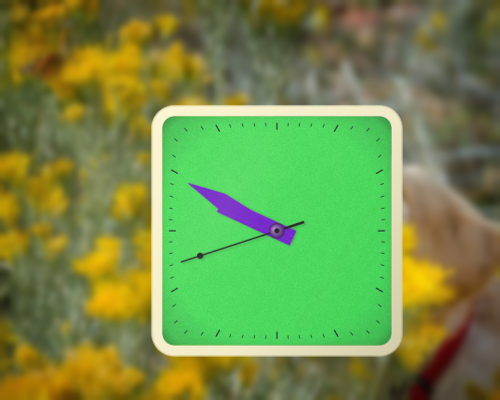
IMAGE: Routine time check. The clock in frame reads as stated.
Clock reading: 9:49:42
